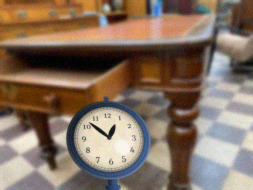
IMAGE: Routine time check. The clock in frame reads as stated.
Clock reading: 12:52
